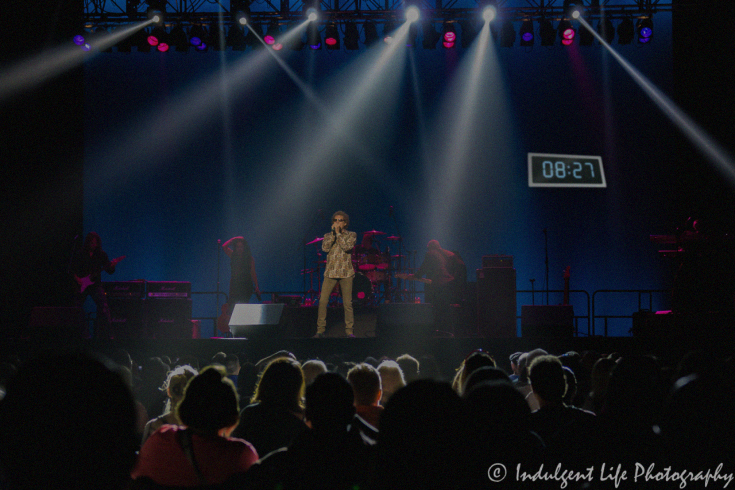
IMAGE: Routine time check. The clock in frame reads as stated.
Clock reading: 8:27
